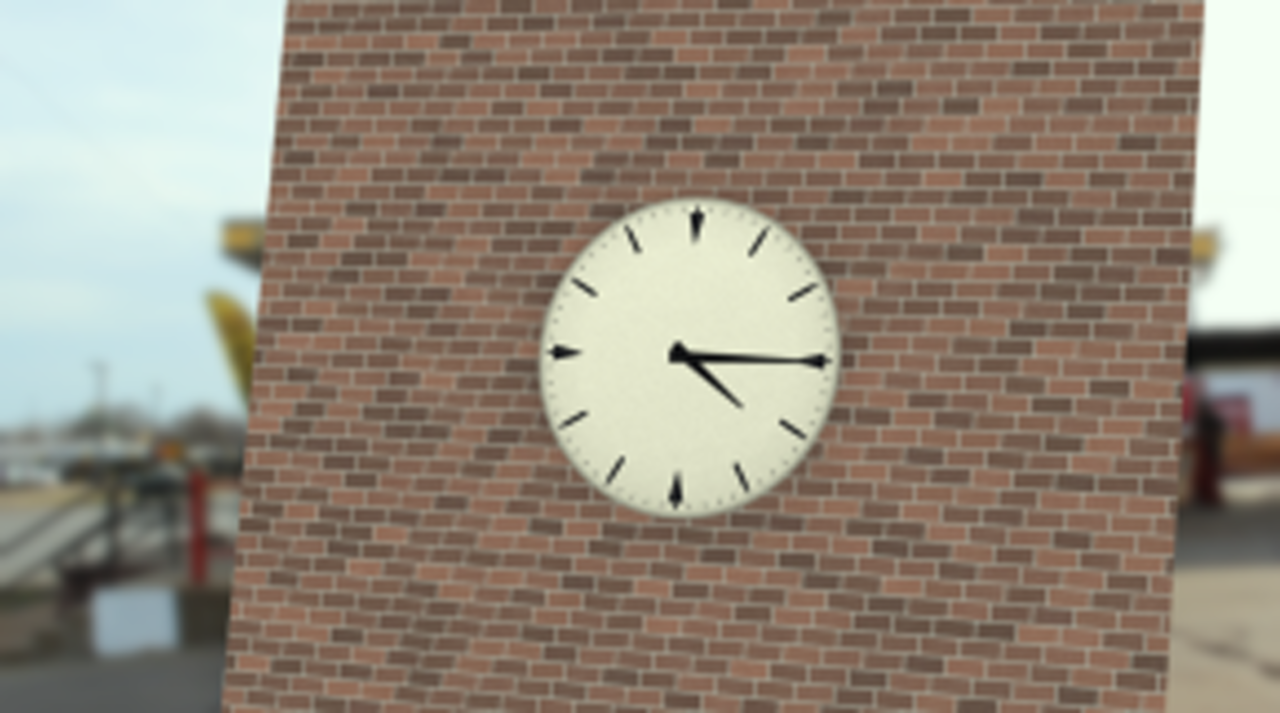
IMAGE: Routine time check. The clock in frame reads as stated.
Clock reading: 4:15
